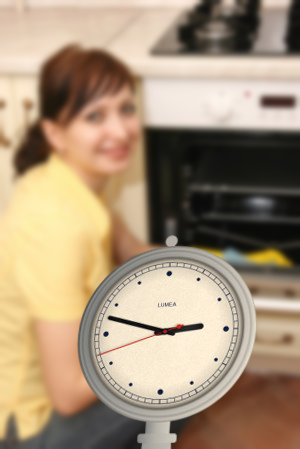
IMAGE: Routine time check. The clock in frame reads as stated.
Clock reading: 2:47:42
